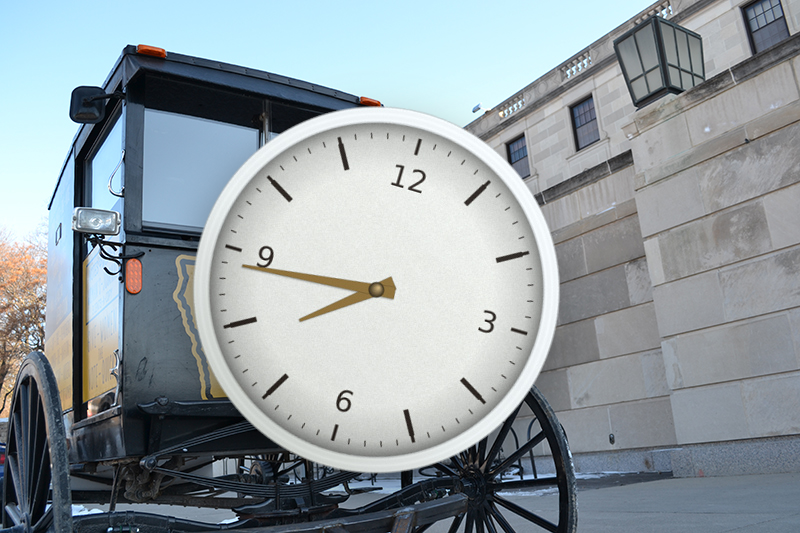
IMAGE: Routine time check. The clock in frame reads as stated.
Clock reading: 7:44
